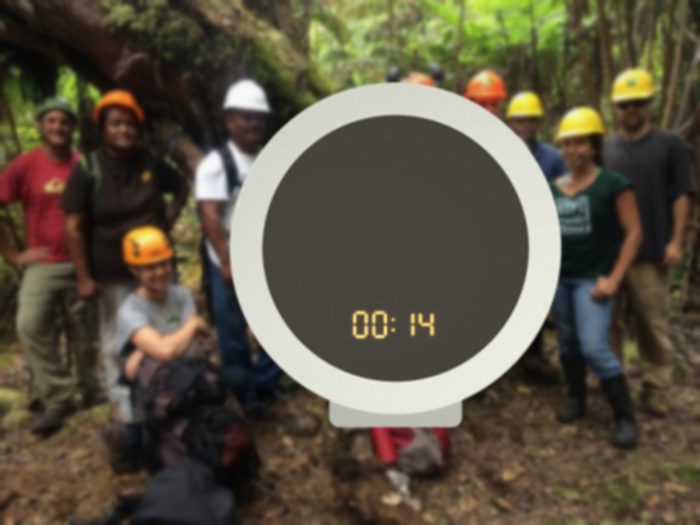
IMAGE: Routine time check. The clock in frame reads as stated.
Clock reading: 0:14
